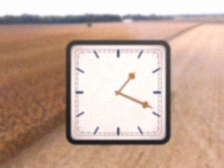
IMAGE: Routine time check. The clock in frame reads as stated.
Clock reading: 1:19
